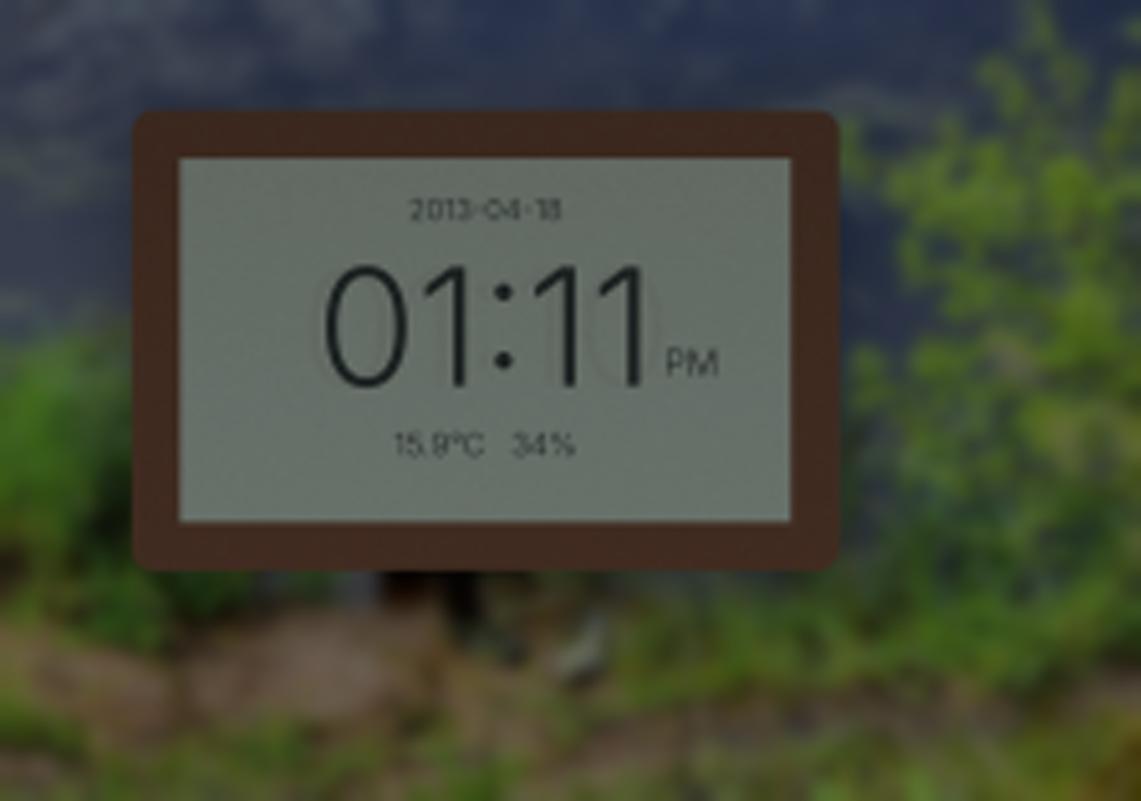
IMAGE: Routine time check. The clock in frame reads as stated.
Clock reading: 1:11
